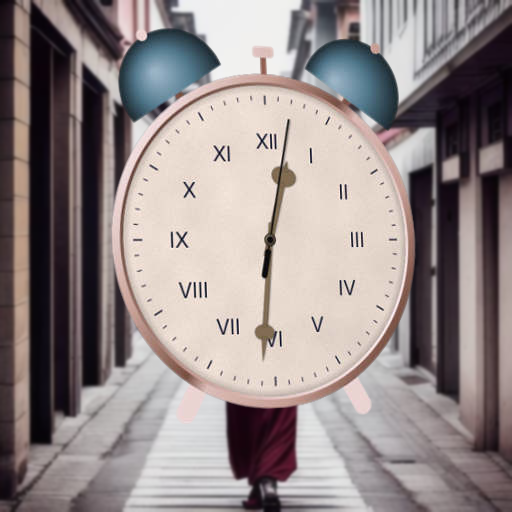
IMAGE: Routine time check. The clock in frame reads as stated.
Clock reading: 12:31:02
